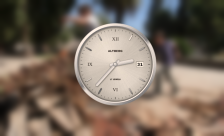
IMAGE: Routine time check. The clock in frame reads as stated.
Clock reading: 2:37
